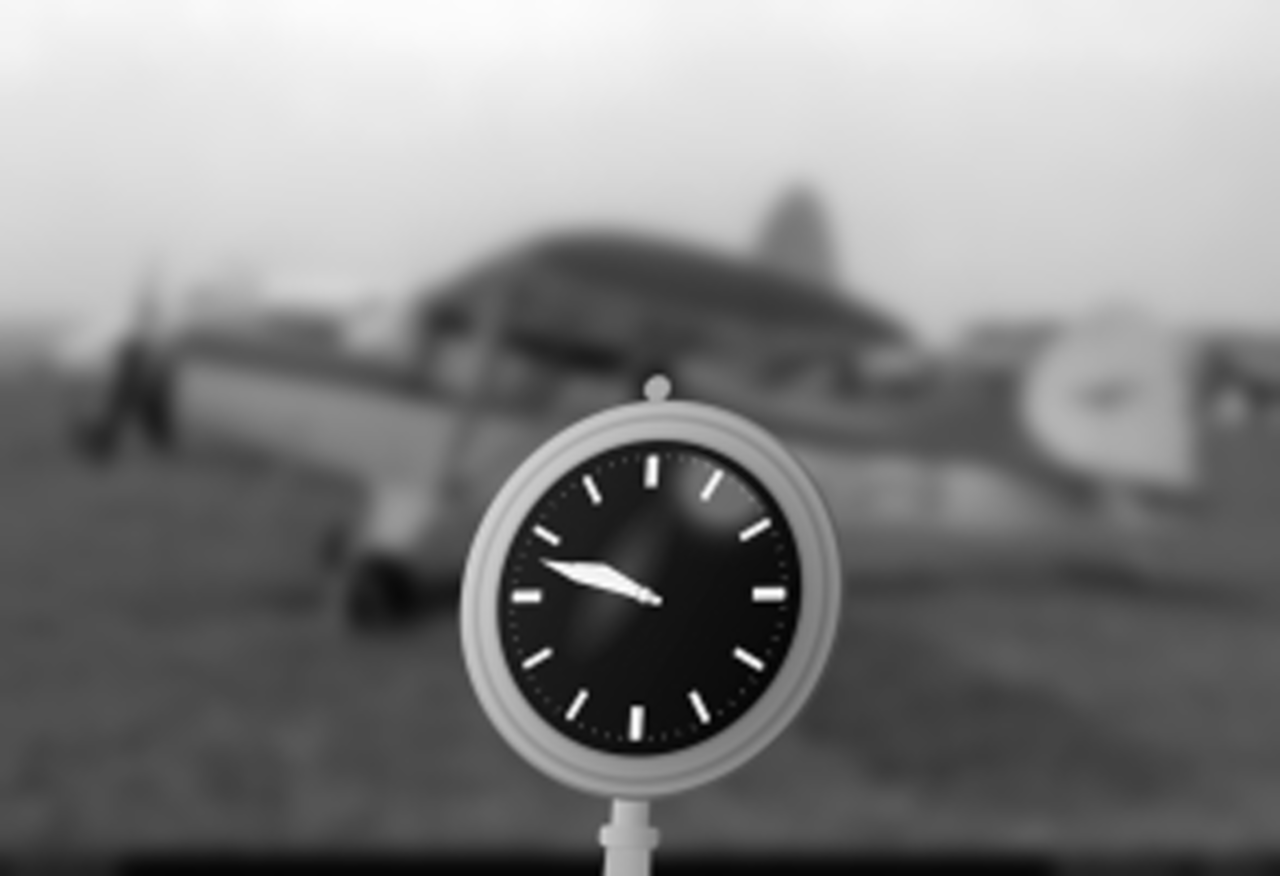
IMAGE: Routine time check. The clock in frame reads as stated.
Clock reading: 9:48
